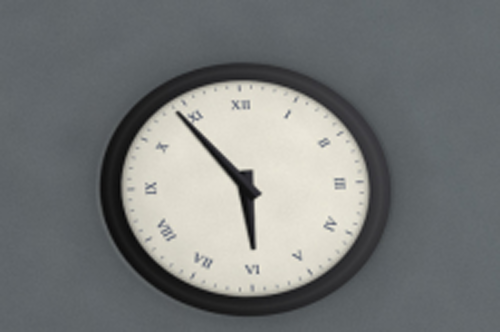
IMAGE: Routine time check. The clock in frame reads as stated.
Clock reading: 5:54
